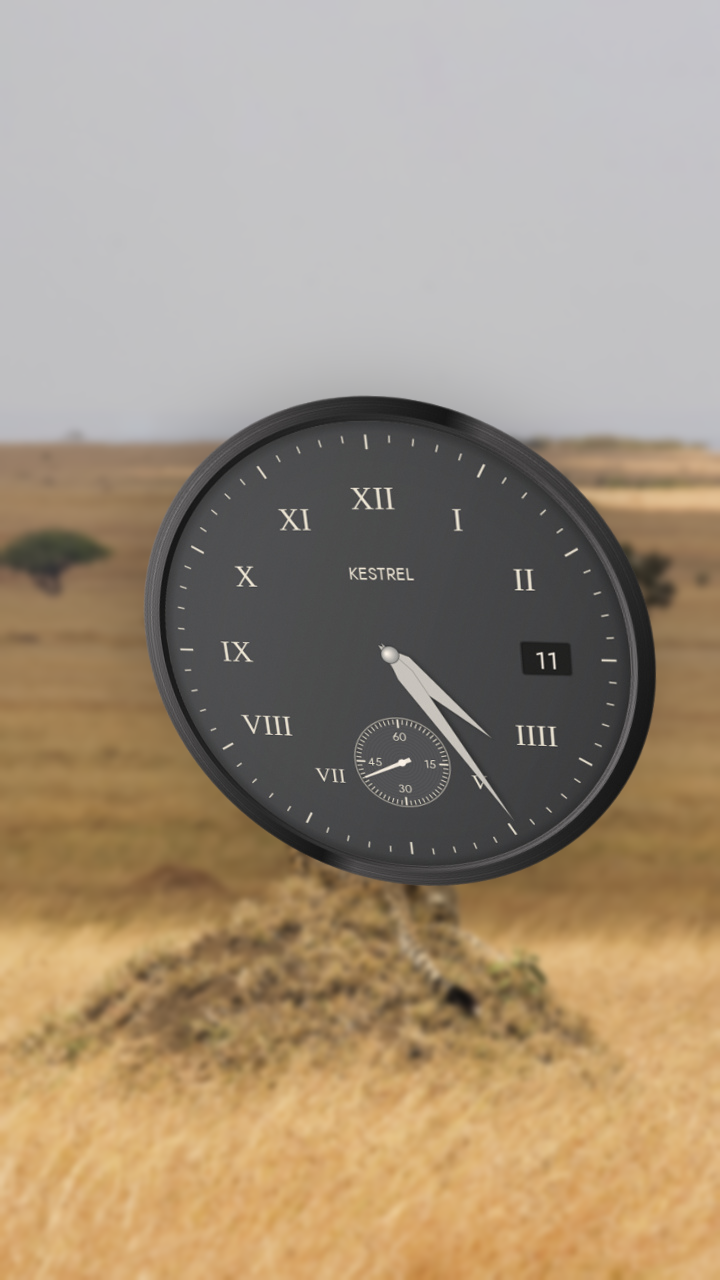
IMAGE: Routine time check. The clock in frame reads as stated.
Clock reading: 4:24:41
